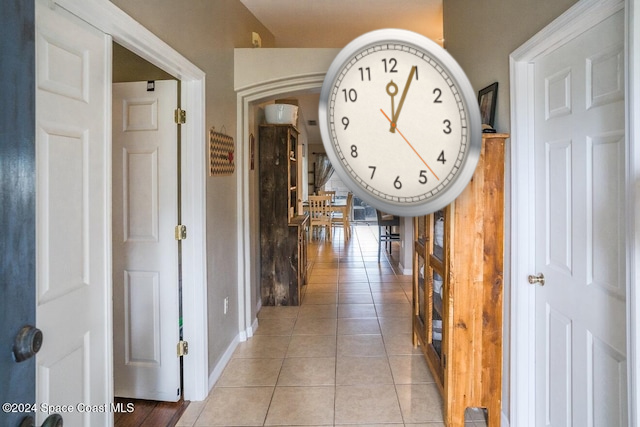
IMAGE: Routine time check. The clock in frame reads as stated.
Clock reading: 12:04:23
